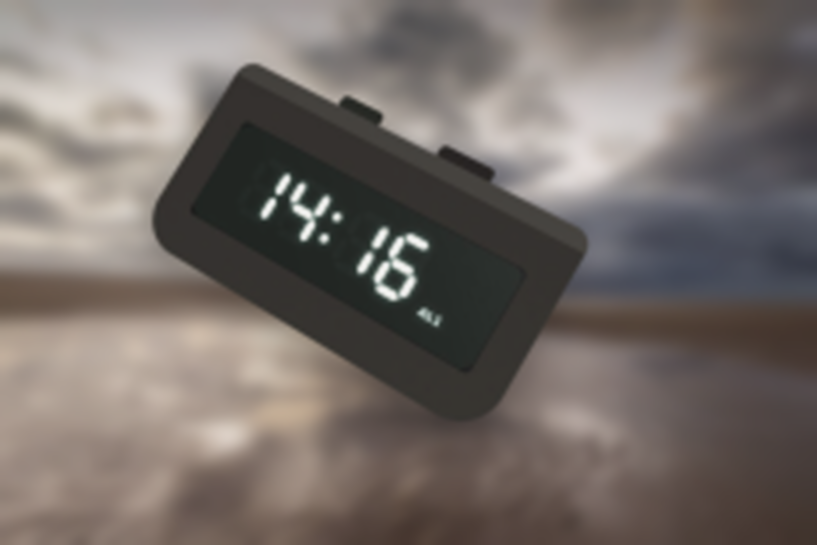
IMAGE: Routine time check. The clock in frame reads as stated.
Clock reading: 14:16
